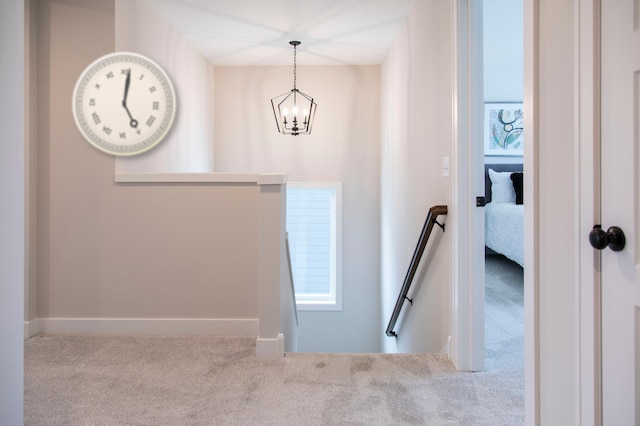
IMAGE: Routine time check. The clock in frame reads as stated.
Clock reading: 5:01
